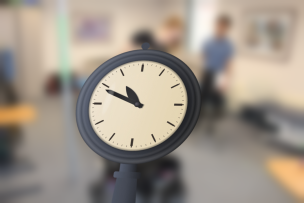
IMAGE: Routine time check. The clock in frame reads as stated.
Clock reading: 10:49
